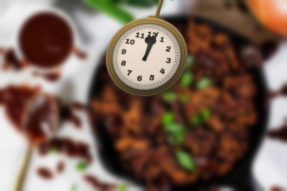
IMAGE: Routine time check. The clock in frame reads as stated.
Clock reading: 12:02
